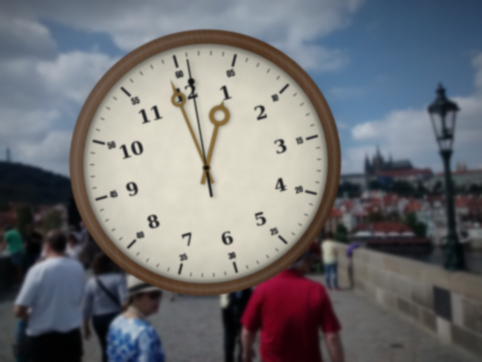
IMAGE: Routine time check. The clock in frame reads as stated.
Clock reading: 12:59:01
